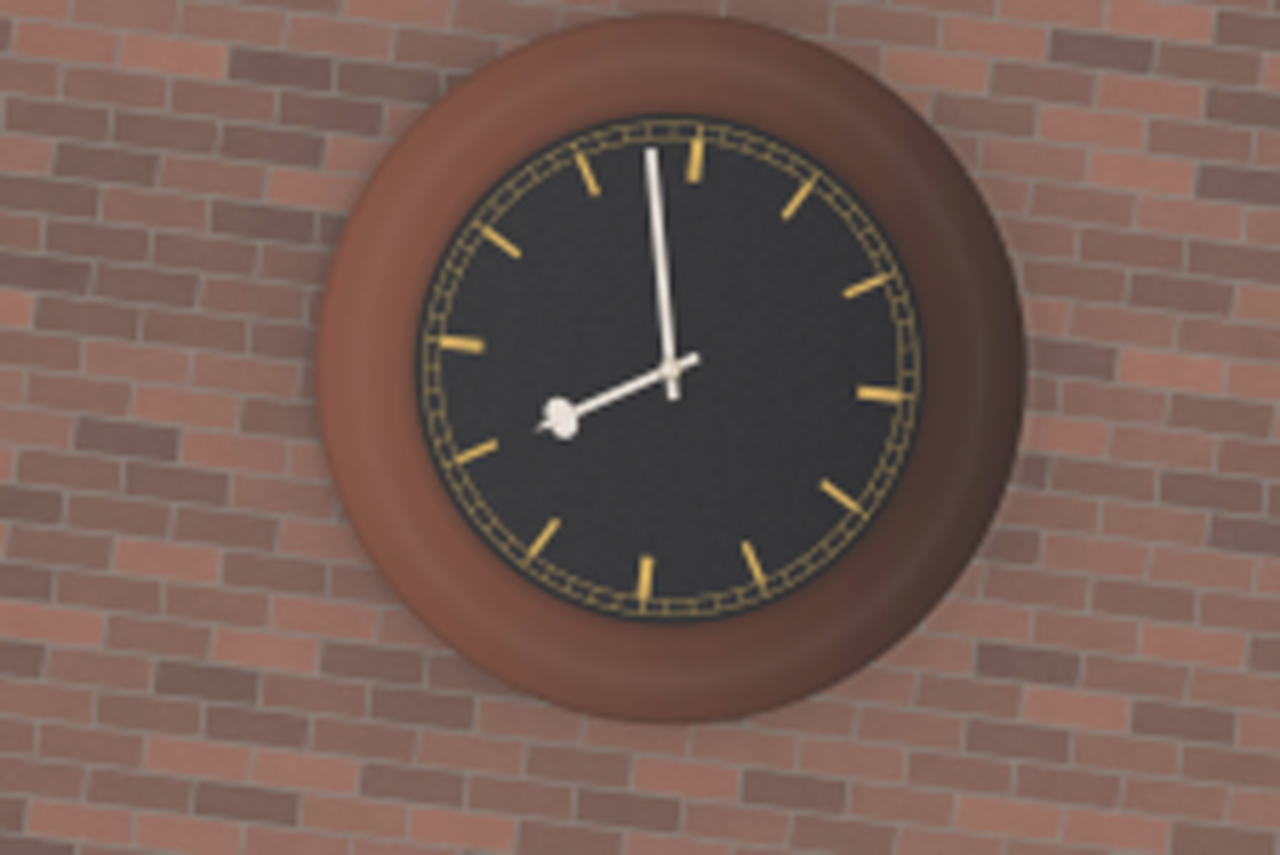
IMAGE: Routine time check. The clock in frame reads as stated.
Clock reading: 7:58
